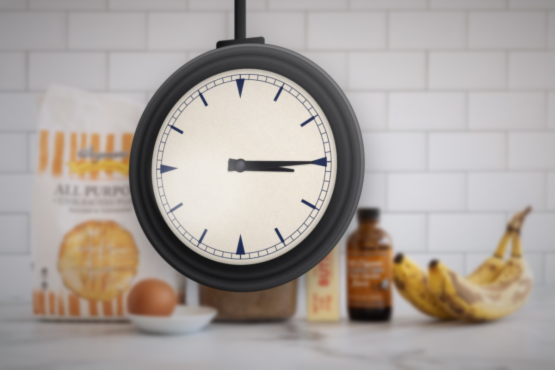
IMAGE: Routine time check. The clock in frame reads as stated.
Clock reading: 3:15
